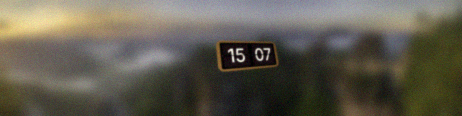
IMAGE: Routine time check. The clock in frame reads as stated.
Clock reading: 15:07
